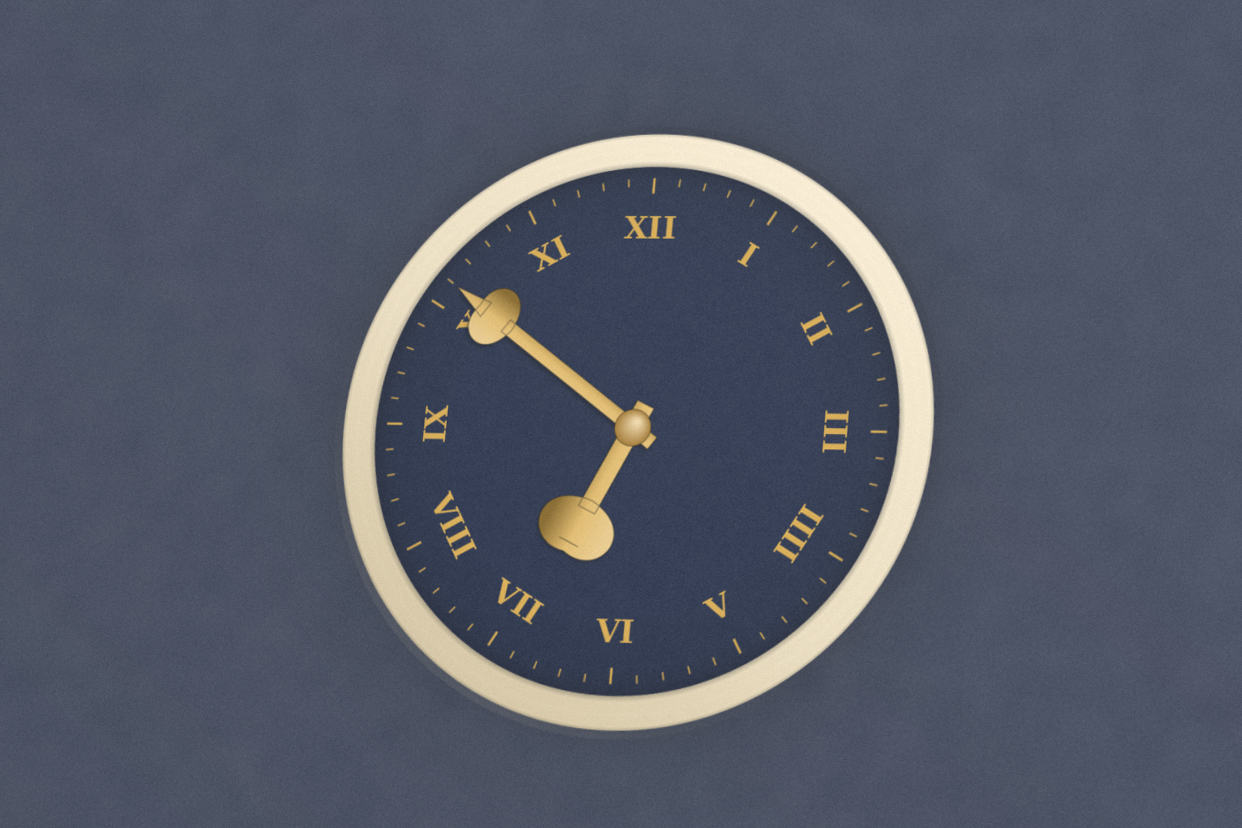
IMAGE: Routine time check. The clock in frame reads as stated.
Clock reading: 6:51
